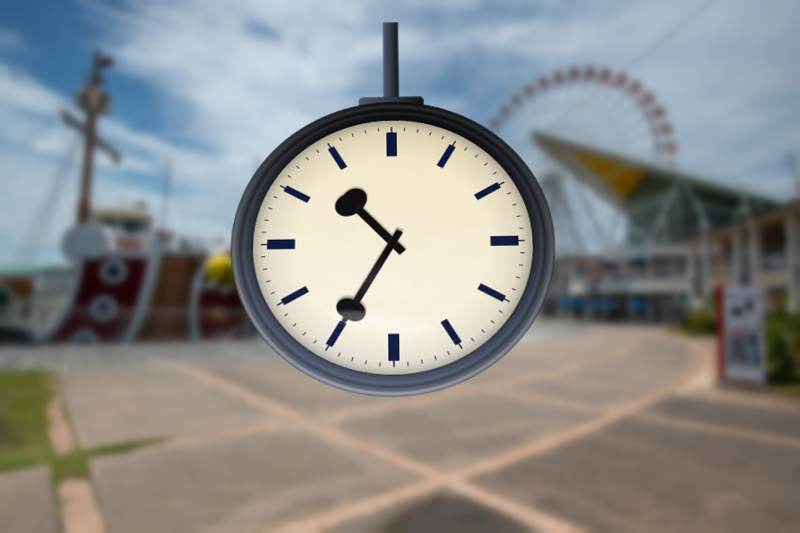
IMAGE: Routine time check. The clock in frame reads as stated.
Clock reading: 10:35
